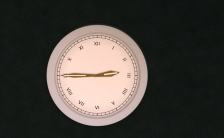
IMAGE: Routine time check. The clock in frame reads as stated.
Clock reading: 2:45
